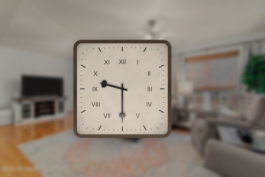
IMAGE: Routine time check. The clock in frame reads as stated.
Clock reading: 9:30
